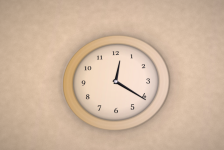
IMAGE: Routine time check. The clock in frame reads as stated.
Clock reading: 12:21
